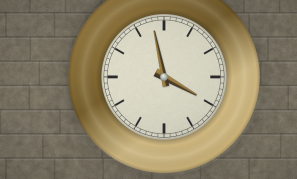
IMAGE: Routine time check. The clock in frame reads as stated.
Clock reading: 3:58
